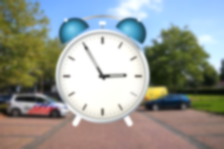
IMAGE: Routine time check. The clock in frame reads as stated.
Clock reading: 2:55
